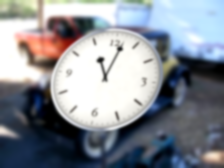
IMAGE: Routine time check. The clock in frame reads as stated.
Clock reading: 11:02
